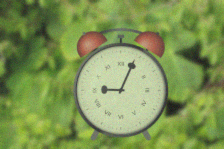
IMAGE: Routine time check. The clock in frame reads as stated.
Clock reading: 9:04
